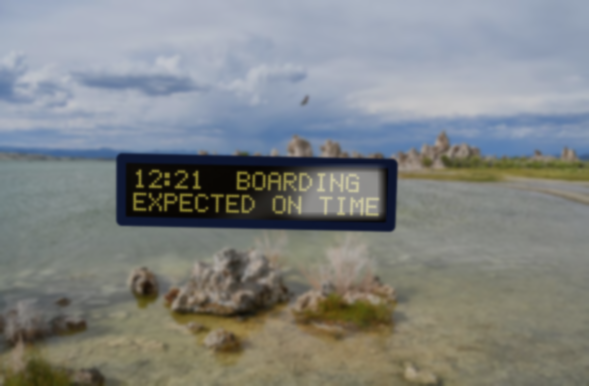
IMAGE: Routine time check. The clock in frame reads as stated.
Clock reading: 12:21
